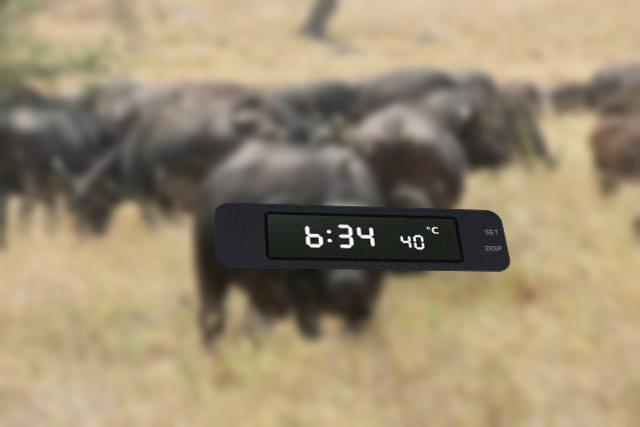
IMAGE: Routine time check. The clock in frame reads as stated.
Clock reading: 6:34
